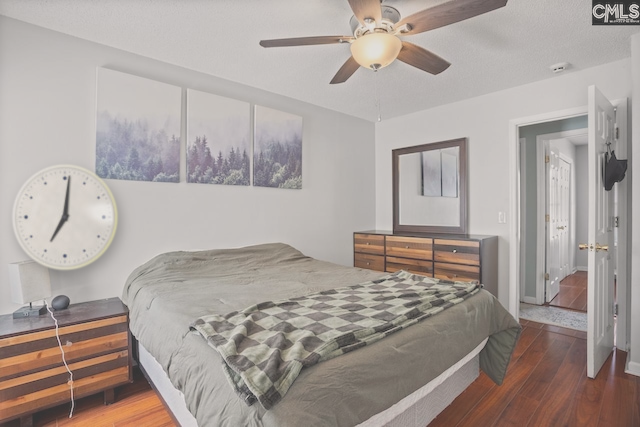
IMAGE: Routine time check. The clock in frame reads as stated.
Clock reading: 7:01
